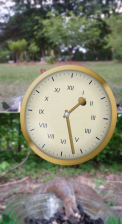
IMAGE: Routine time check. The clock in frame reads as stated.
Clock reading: 1:27
